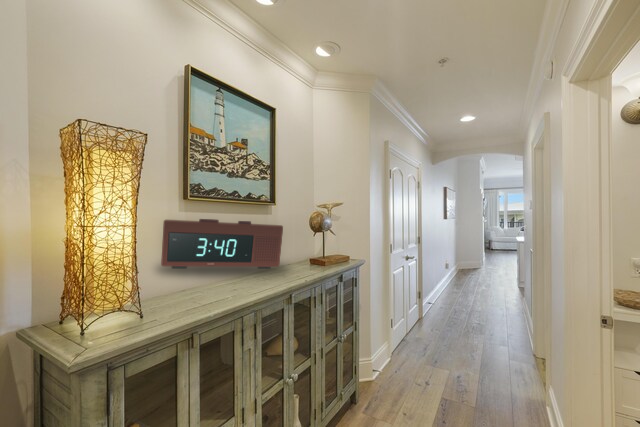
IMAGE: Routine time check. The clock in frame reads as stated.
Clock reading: 3:40
